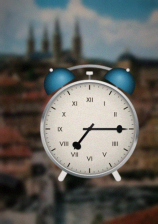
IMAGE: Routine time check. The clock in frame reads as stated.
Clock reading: 7:15
